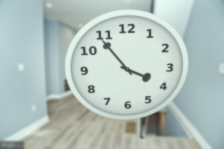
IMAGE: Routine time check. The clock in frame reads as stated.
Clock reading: 3:54
